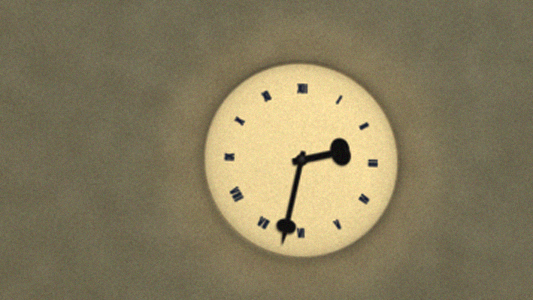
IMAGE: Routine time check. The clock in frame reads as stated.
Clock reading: 2:32
